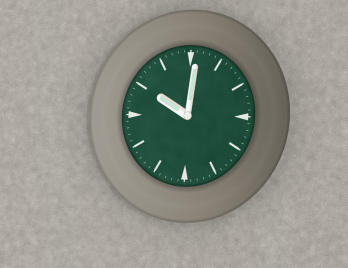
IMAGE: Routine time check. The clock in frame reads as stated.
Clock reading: 10:01
